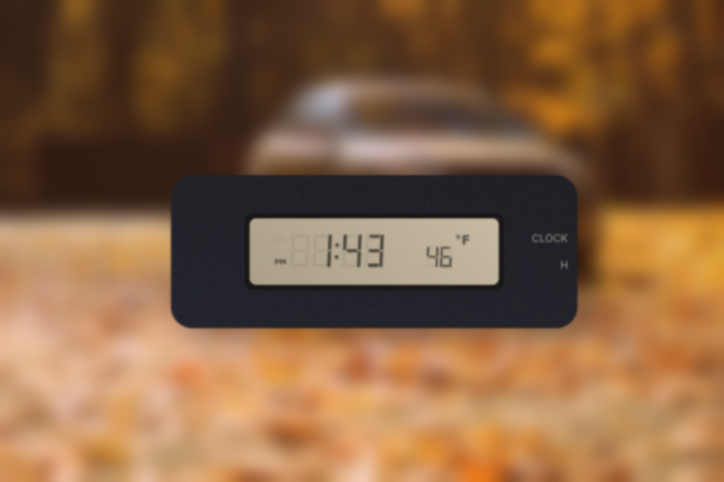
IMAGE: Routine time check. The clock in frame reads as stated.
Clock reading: 1:43
